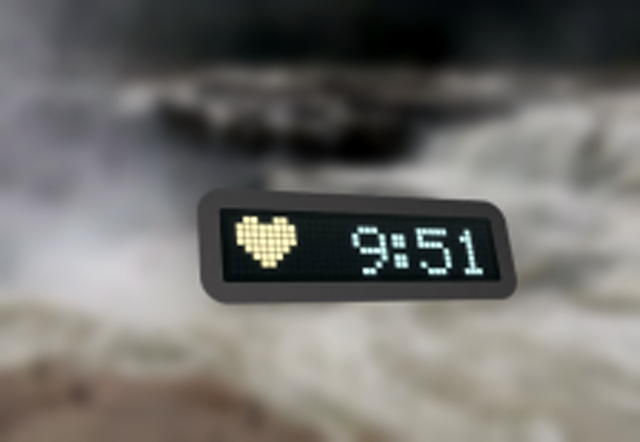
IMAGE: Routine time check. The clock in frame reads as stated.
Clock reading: 9:51
